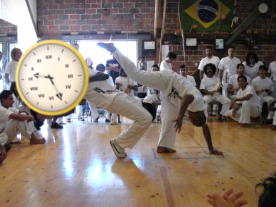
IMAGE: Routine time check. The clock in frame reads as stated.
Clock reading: 9:26
